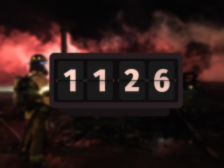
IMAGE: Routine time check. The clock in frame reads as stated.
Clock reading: 11:26
